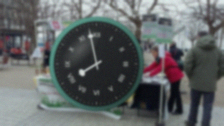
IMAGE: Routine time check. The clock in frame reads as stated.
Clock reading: 7:58
